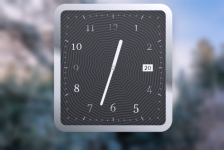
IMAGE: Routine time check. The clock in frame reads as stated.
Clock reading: 12:33
